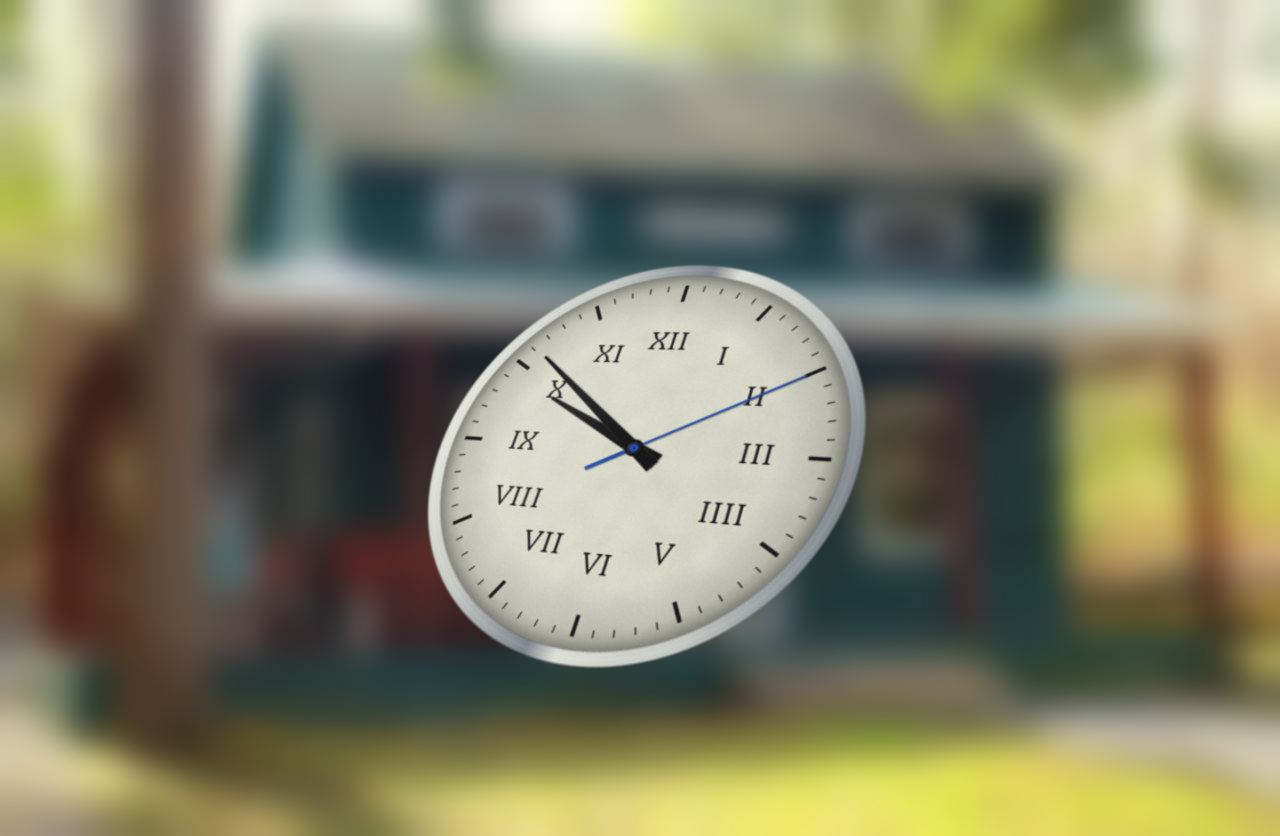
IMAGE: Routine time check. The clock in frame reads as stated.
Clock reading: 9:51:10
